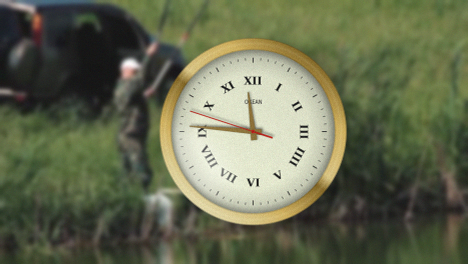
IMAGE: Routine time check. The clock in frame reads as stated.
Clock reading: 11:45:48
